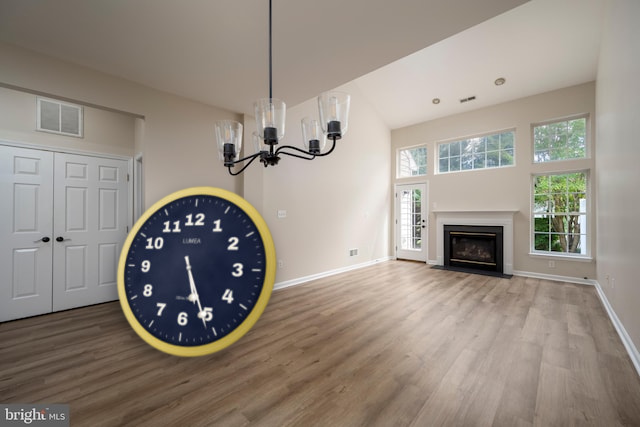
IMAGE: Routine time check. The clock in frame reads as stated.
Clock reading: 5:26
